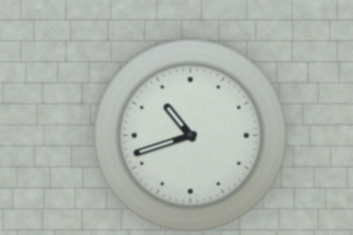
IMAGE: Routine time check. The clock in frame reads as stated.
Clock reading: 10:42
